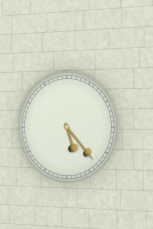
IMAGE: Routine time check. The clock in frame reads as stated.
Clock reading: 5:23
